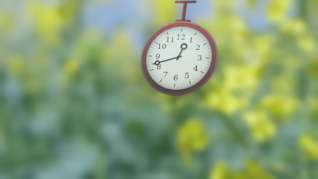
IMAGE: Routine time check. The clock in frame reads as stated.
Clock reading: 12:42
